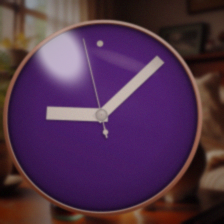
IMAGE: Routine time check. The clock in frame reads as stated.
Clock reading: 9:07:58
